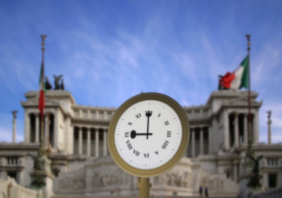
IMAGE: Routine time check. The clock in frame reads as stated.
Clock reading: 9:00
